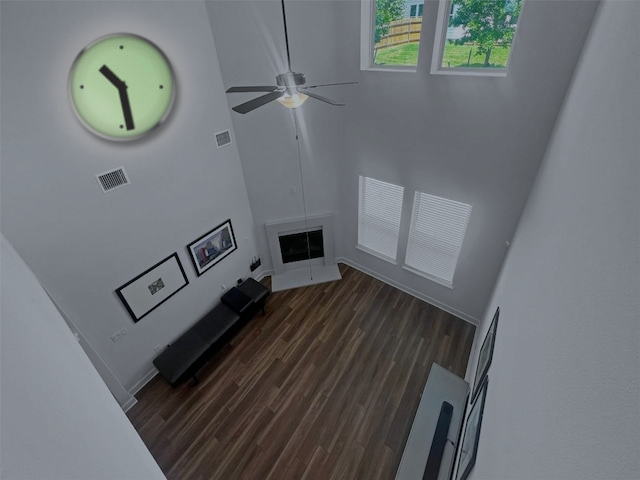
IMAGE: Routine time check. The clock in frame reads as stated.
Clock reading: 10:28
